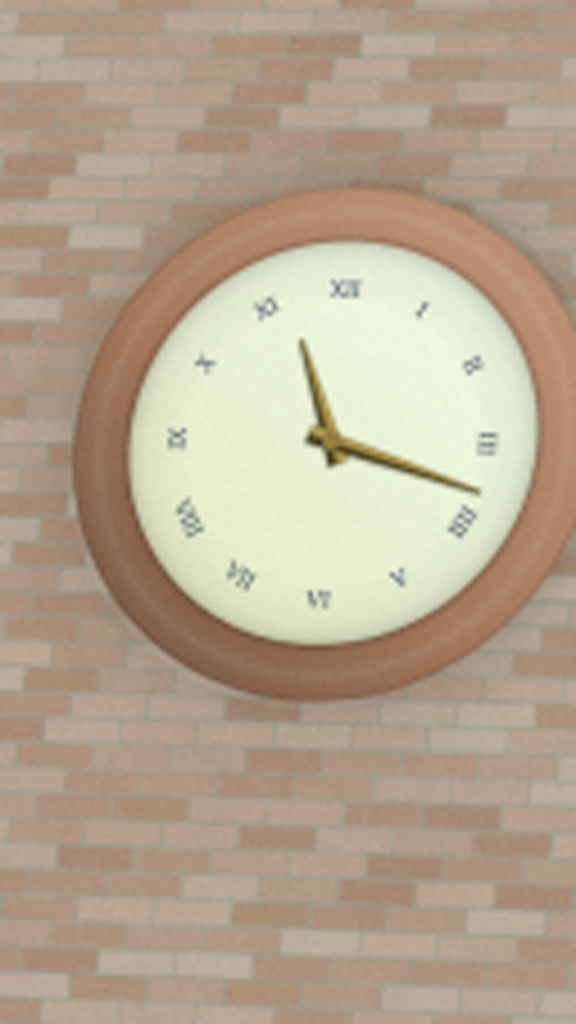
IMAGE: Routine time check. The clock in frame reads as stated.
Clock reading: 11:18
